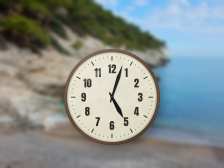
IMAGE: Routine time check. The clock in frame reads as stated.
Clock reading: 5:03
